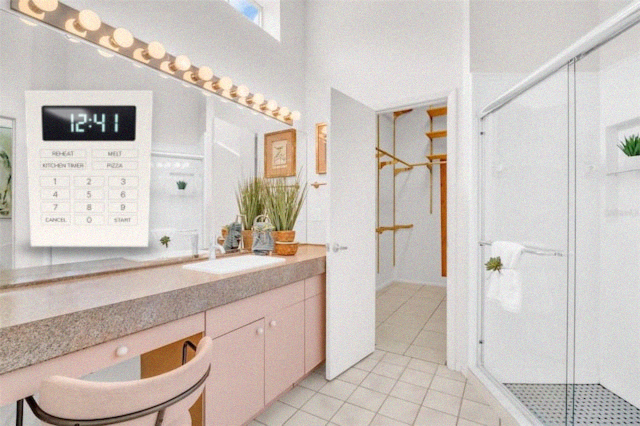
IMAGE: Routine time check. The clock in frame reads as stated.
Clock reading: 12:41
